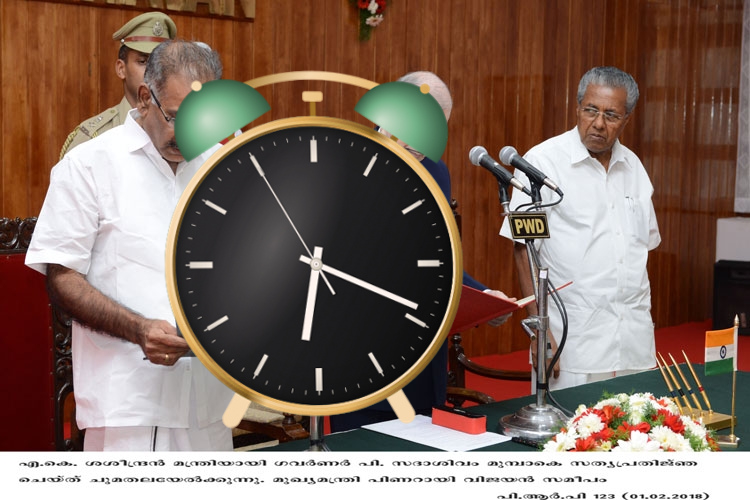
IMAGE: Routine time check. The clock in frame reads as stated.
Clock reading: 6:18:55
